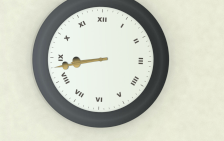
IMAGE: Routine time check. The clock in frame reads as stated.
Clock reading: 8:43
